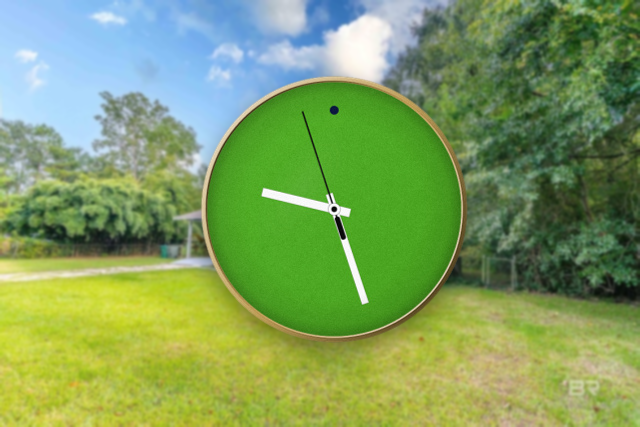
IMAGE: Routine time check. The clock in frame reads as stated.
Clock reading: 9:26:57
